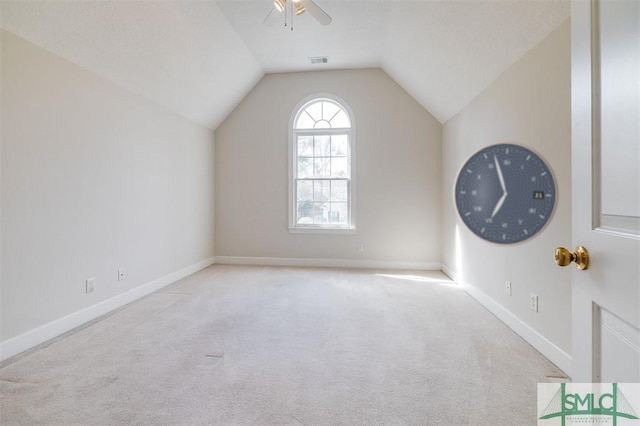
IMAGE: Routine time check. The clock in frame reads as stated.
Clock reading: 6:57
